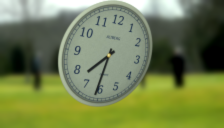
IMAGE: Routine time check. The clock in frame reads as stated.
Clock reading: 7:31
